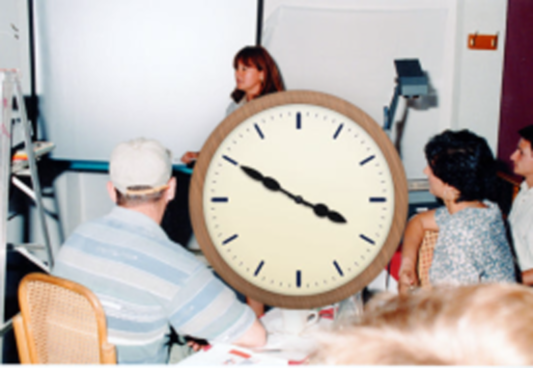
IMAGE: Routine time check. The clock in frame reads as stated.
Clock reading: 3:50
